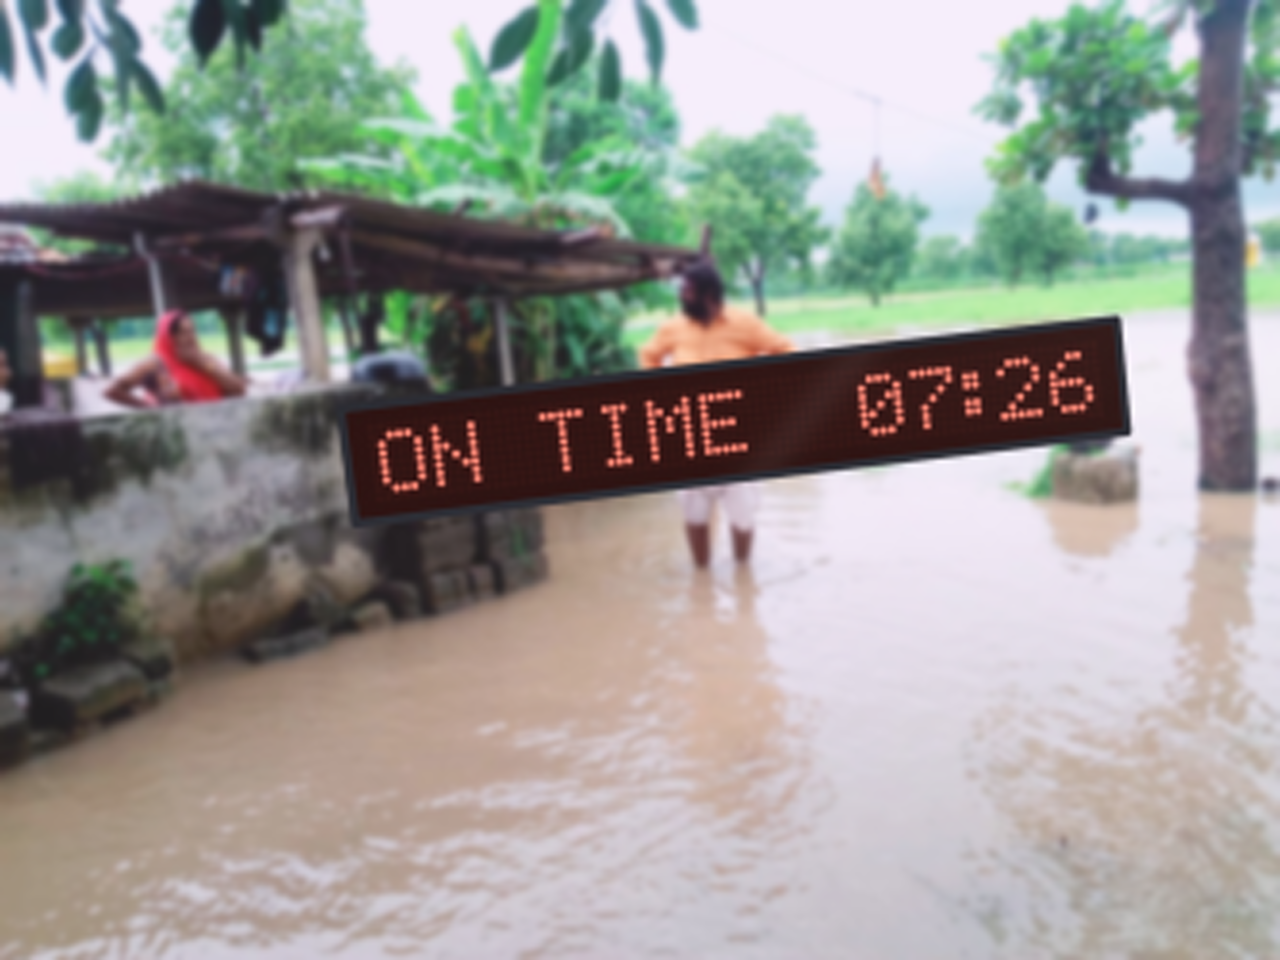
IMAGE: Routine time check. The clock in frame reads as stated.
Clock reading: 7:26
